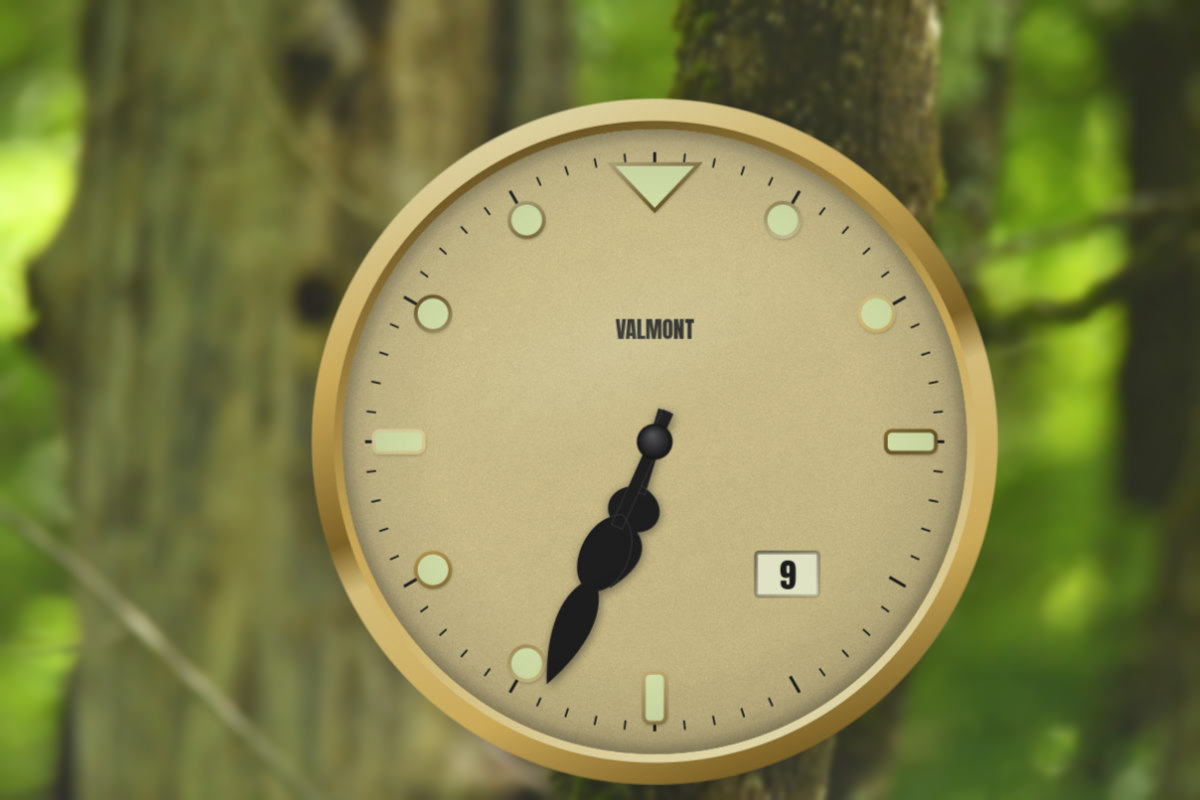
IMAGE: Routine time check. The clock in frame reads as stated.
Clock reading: 6:34
